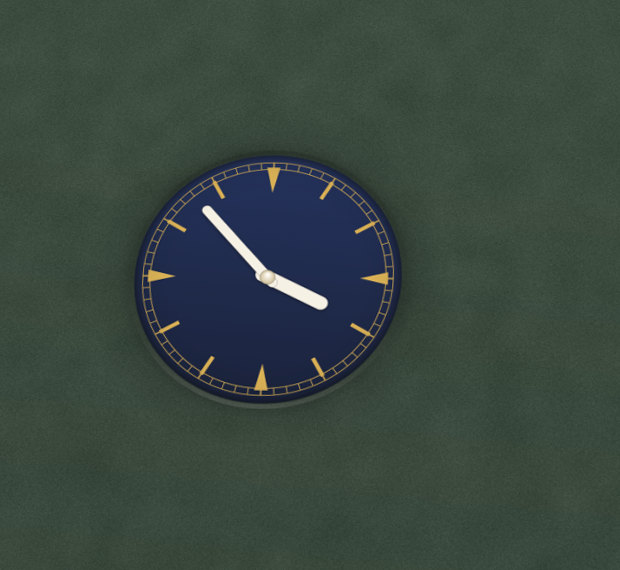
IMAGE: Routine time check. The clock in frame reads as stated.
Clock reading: 3:53
